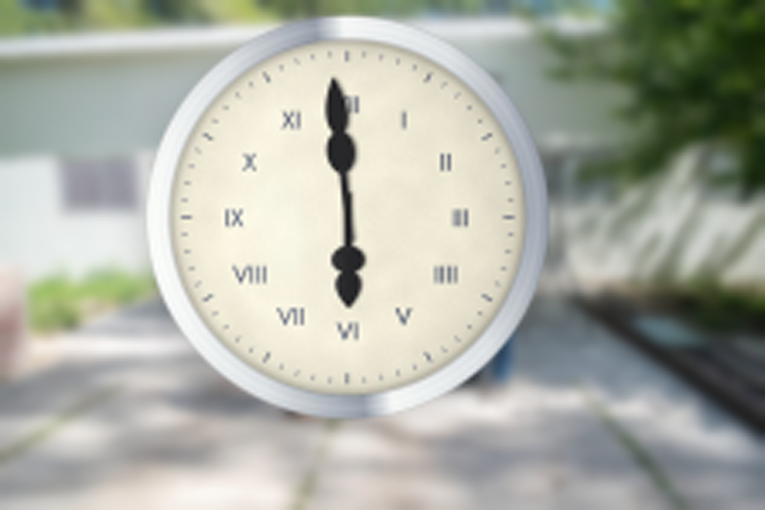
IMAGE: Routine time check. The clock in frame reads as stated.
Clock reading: 5:59
